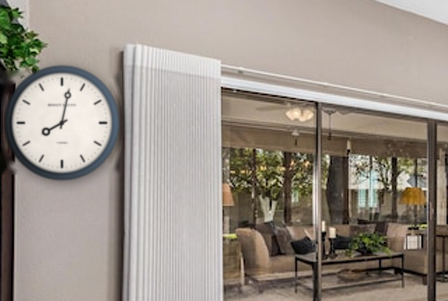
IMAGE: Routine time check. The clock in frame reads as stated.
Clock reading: 8:02
